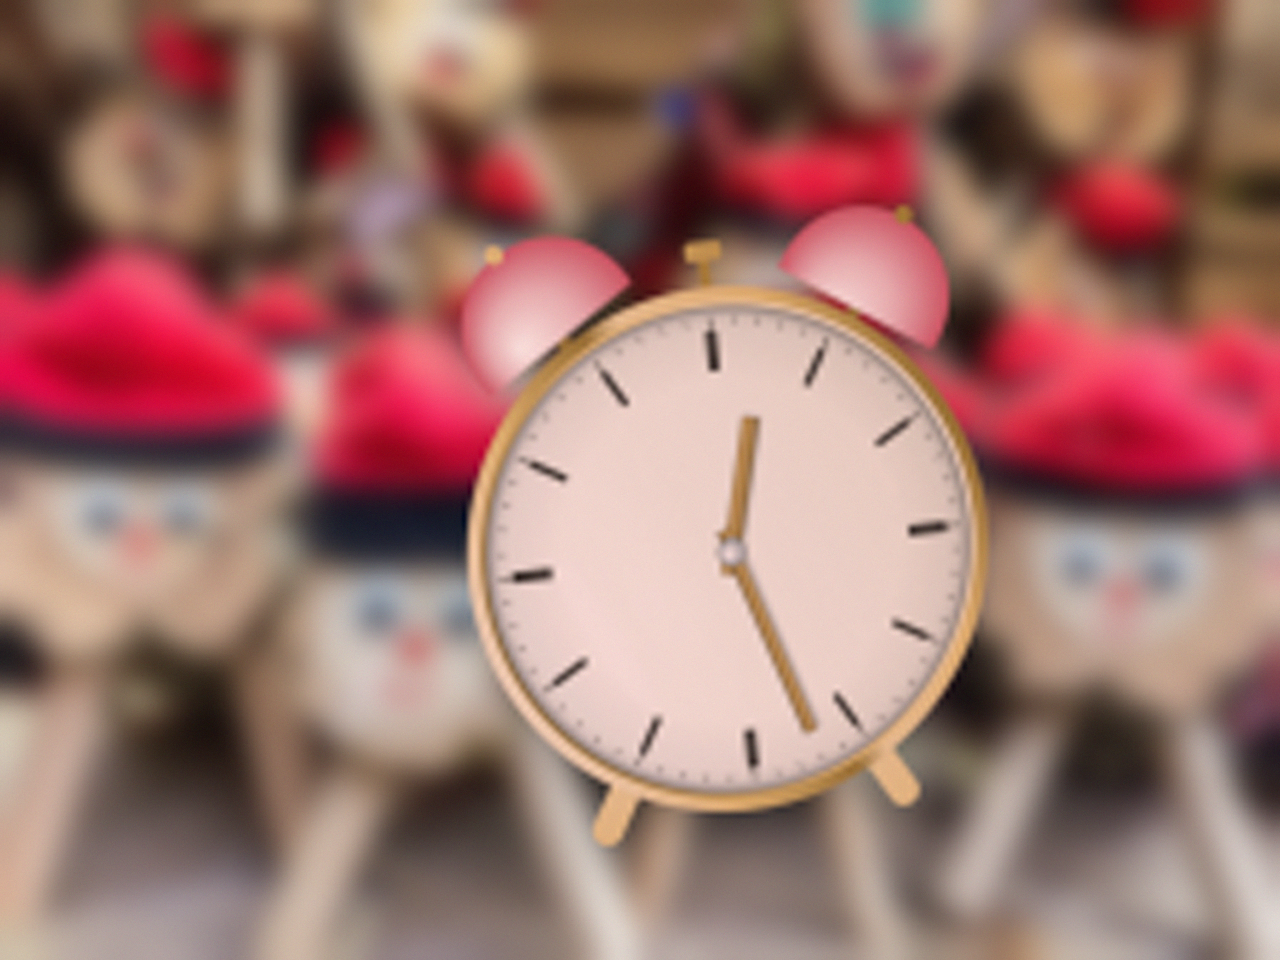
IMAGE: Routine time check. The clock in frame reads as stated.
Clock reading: 12:27
